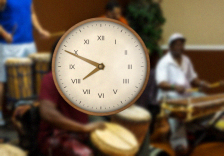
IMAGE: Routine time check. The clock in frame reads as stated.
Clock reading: 7:49
